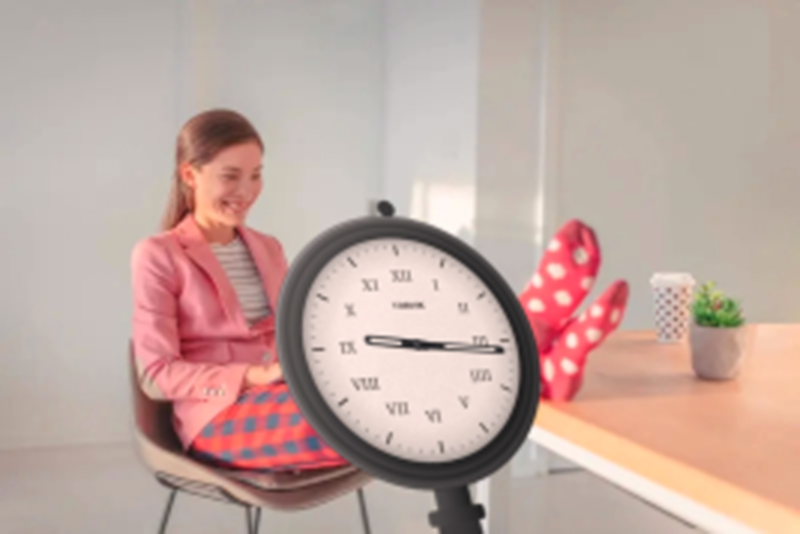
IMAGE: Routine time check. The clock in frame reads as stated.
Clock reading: 9:16
